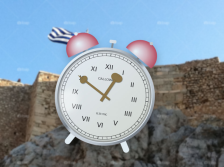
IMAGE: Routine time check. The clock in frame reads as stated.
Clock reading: 12:50
